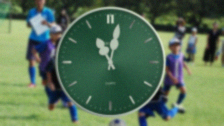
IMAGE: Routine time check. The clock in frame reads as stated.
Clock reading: 11:02
